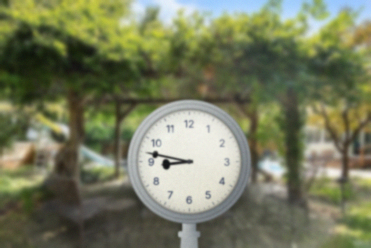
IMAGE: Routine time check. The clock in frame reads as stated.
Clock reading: 8:47
